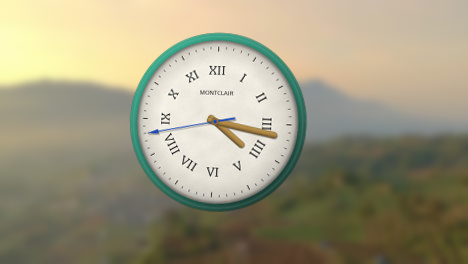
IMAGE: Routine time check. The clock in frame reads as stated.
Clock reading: 4:16:43
